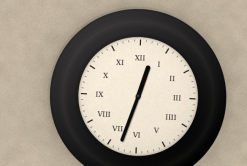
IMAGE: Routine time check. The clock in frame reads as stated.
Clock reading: 12:33
